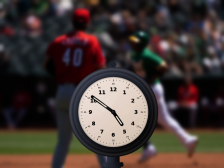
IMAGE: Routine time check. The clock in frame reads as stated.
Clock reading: 4:51
